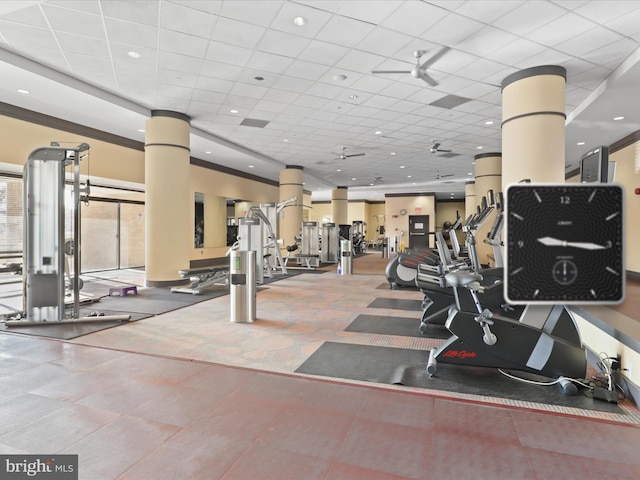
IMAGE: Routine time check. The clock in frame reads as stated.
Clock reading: 9:16
